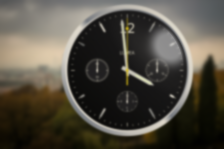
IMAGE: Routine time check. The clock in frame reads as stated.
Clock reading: 3:59
